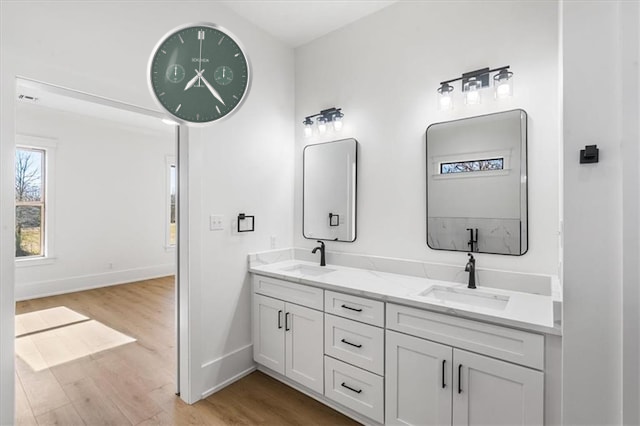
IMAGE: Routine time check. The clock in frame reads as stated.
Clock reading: 7:23
